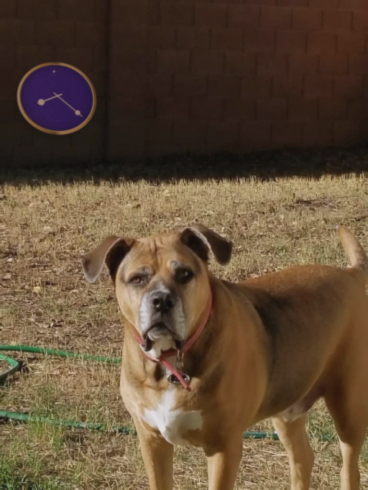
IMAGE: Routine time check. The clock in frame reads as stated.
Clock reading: 8:23
